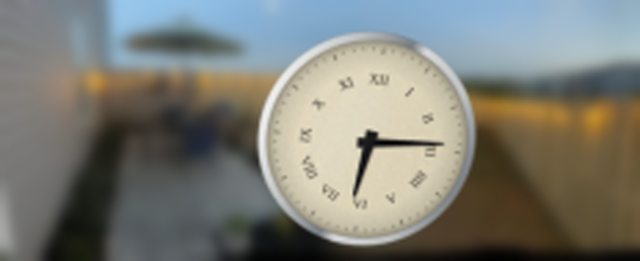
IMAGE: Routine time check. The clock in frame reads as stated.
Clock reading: 6:14
